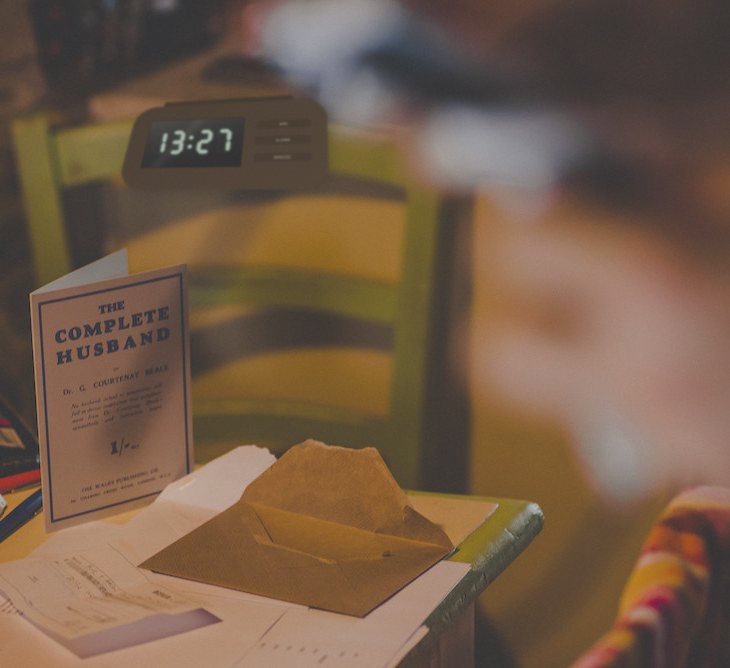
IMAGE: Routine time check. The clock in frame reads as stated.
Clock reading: 13:27
